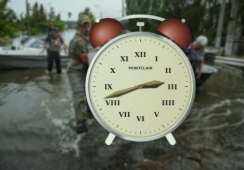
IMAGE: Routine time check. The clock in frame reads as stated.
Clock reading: 2:42
